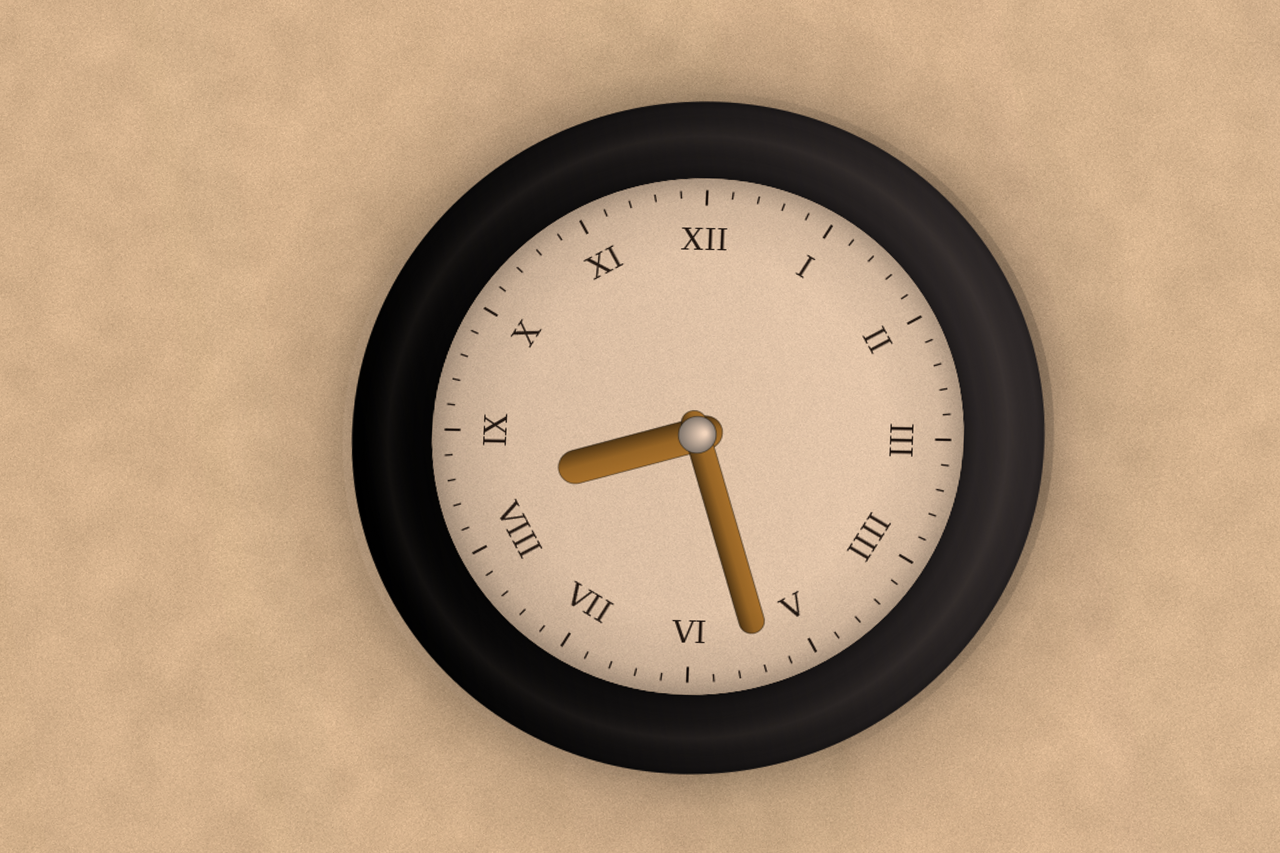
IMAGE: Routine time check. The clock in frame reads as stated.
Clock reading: 8:27
